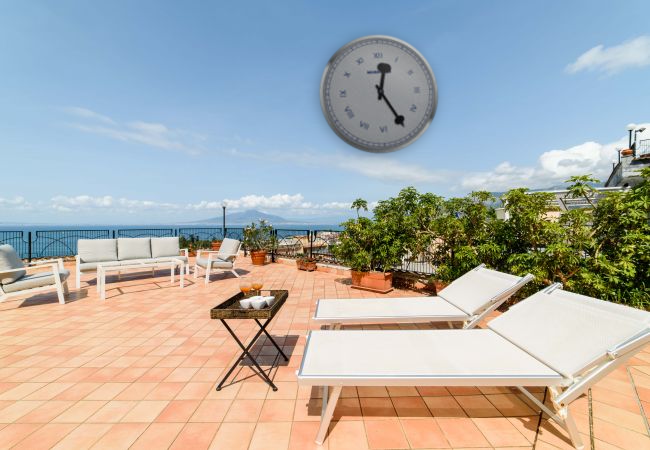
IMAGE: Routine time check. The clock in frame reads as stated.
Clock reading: 12:25
